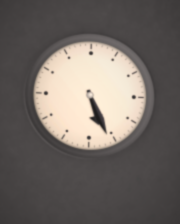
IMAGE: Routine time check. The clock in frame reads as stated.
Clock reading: 5:26
